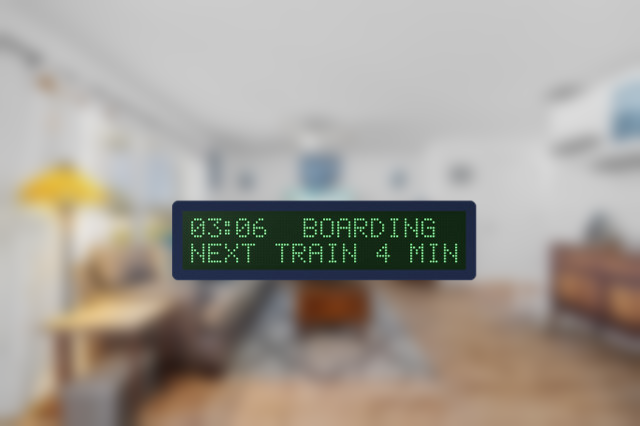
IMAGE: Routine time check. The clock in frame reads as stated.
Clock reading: 3:06
